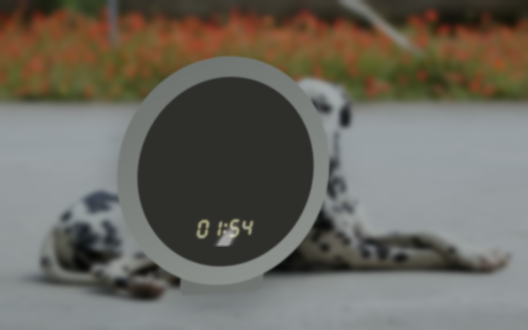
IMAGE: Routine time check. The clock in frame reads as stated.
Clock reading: 1:54
